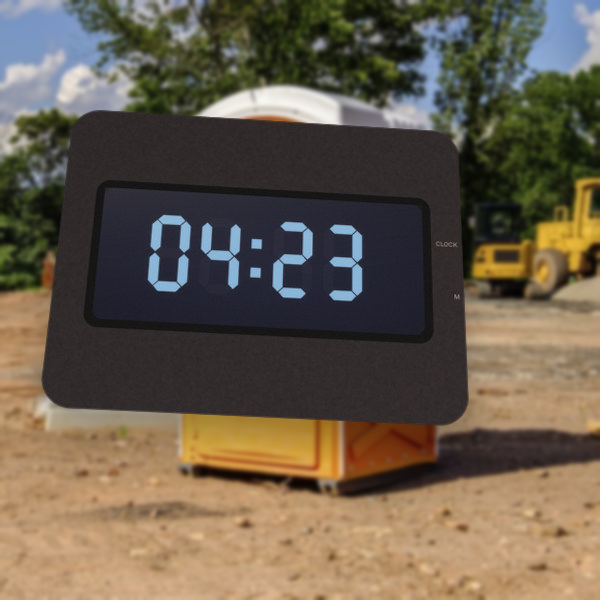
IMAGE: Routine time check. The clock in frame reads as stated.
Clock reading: 4:23
